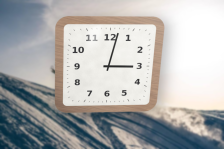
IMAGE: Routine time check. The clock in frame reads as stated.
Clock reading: 3:02
